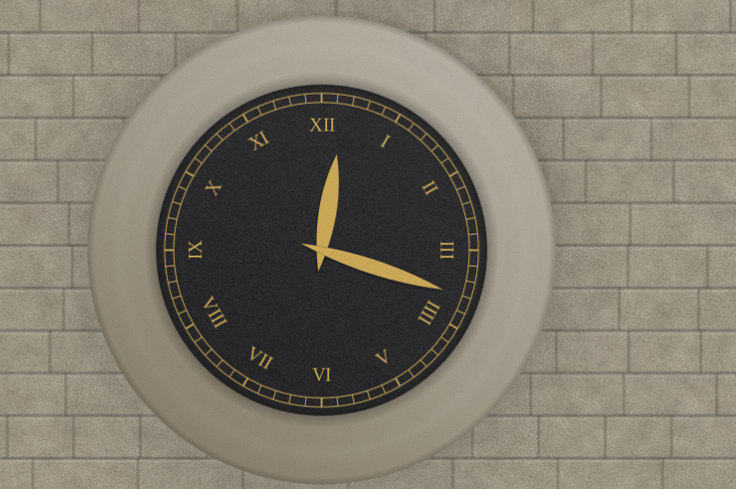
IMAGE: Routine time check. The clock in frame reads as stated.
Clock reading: 12:18
